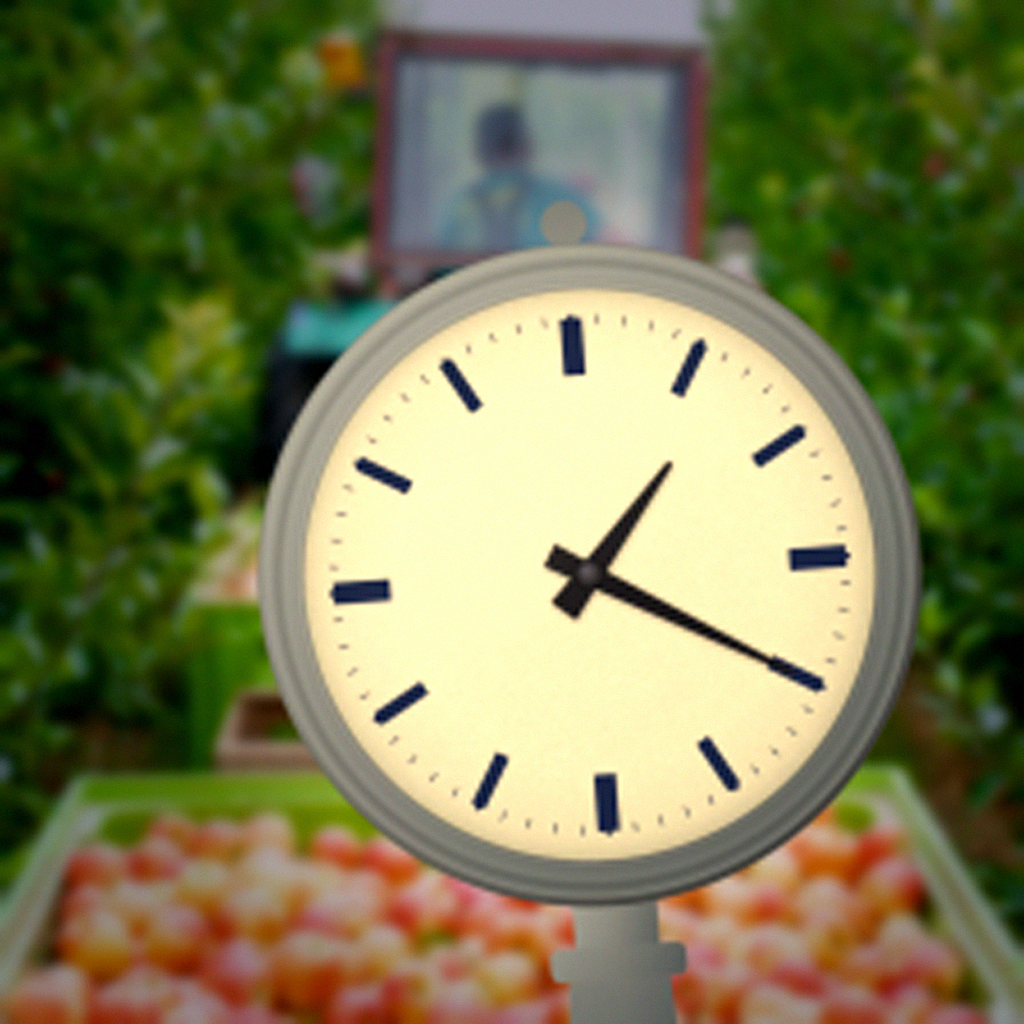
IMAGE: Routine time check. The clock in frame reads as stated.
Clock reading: 1:20
